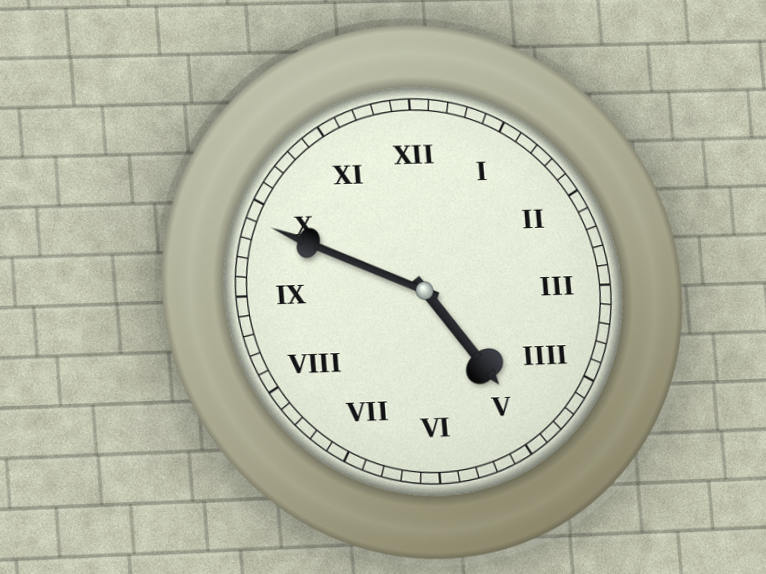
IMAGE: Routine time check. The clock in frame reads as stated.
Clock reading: 4:49
